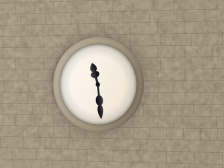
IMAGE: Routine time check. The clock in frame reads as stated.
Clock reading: 11:29
